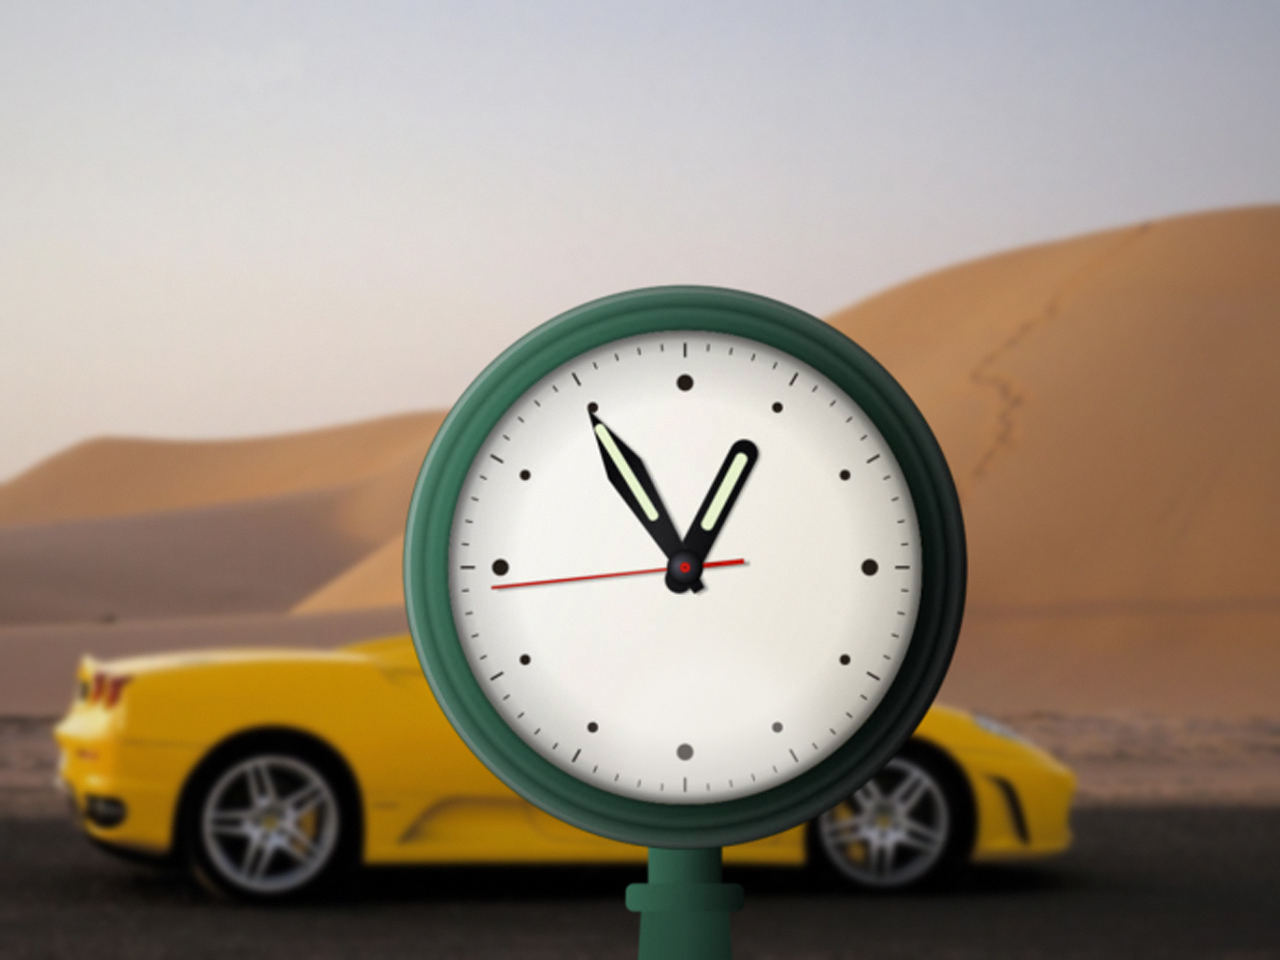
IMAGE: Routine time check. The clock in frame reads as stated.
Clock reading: 12:54:44
